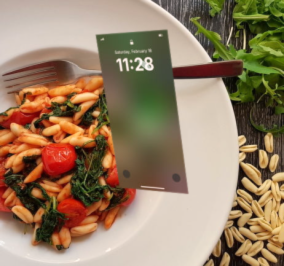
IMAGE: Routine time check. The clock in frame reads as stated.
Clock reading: 11:28
